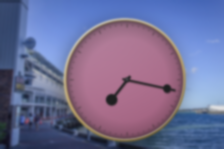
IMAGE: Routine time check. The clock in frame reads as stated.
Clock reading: 7:17
